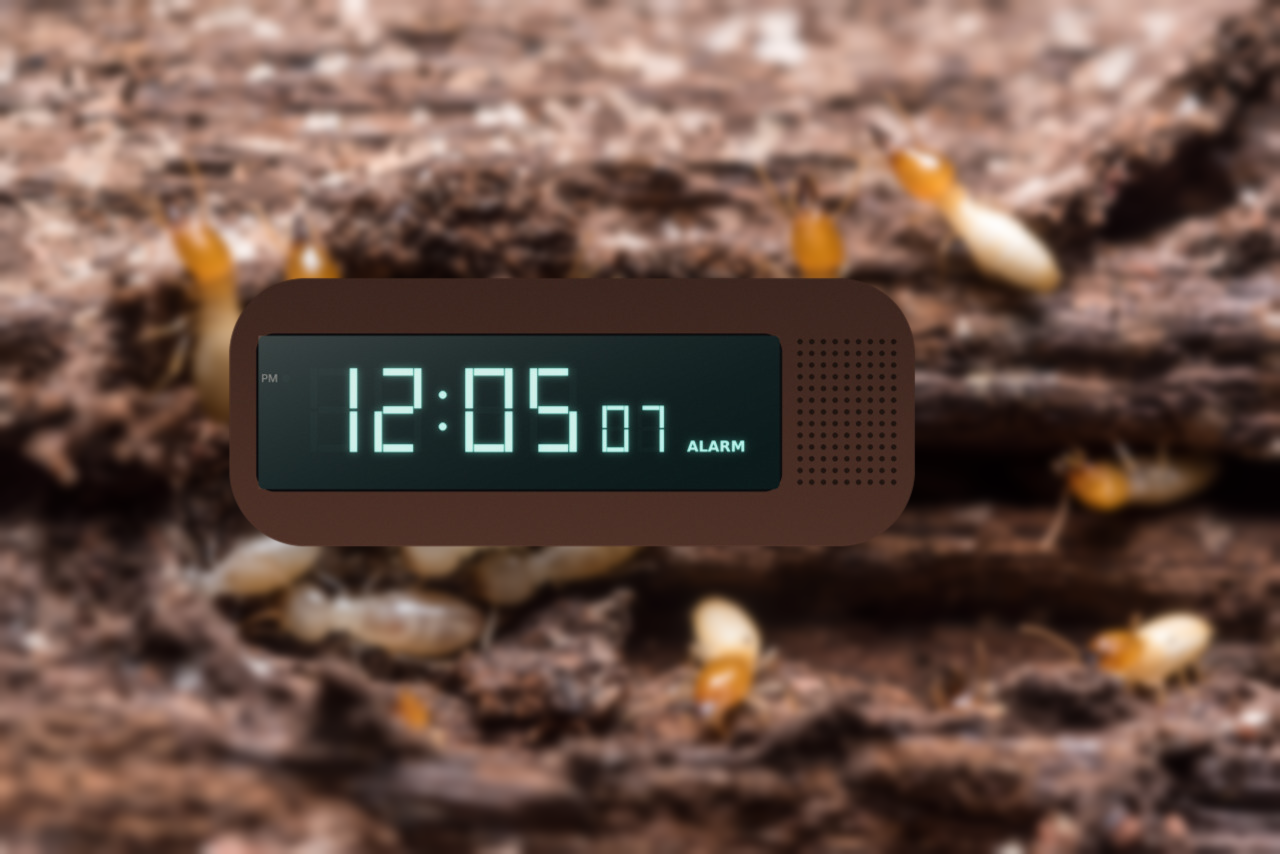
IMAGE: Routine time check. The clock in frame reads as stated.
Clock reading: 12:05:07
